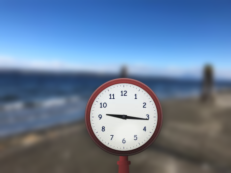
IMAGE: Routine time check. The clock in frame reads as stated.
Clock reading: 9:16
